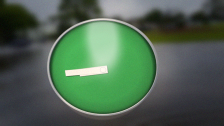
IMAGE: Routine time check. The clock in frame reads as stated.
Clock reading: 8:44
